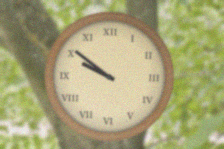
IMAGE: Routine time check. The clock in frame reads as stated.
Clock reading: 9:51
